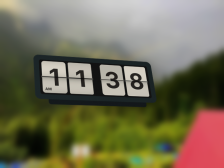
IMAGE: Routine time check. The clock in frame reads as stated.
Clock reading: 11:38
